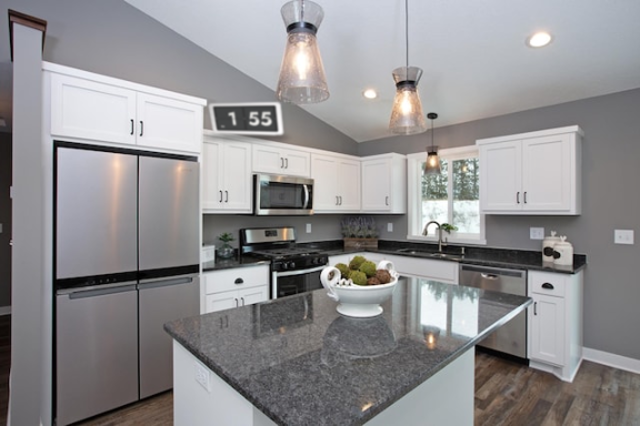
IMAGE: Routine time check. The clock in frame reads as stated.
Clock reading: 1:55
